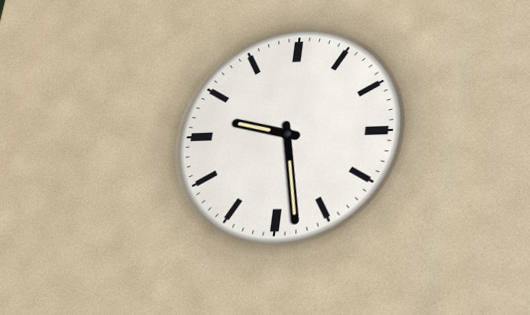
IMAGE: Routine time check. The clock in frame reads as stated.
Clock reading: 9:28
